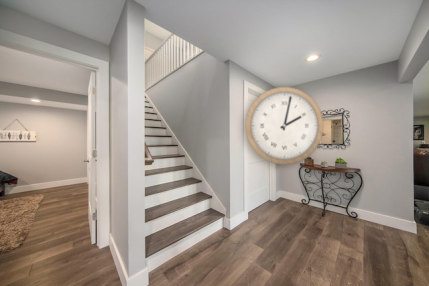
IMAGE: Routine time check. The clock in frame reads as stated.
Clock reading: 2:02
